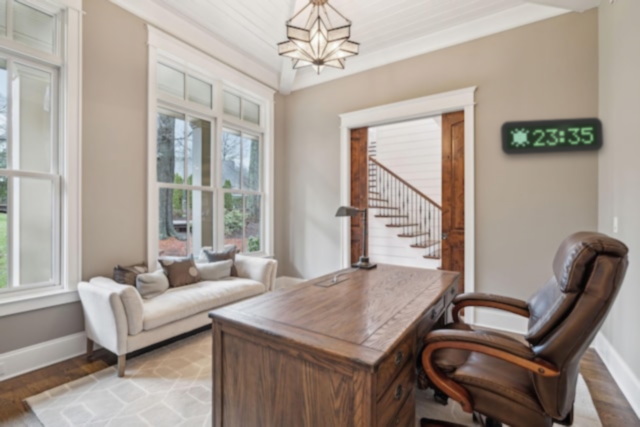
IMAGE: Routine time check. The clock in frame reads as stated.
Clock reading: 23:35
